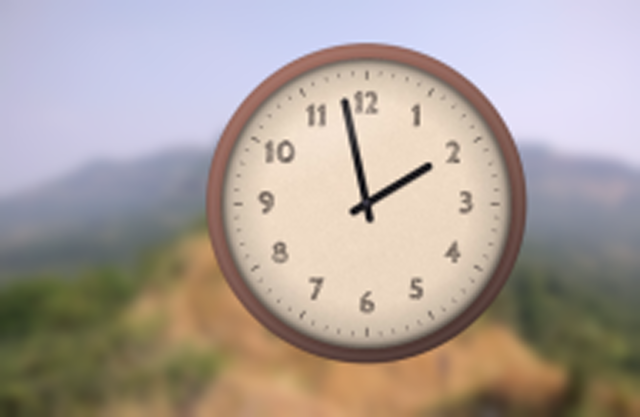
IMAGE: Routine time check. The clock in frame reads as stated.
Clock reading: 1:58
